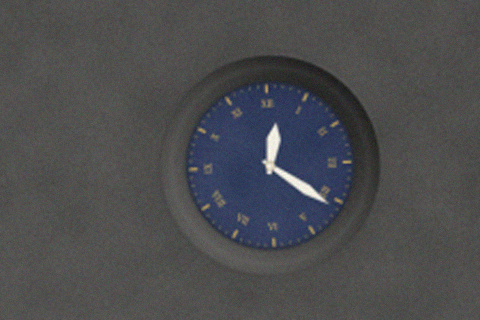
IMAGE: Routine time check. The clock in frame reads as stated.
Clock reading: 12:21
